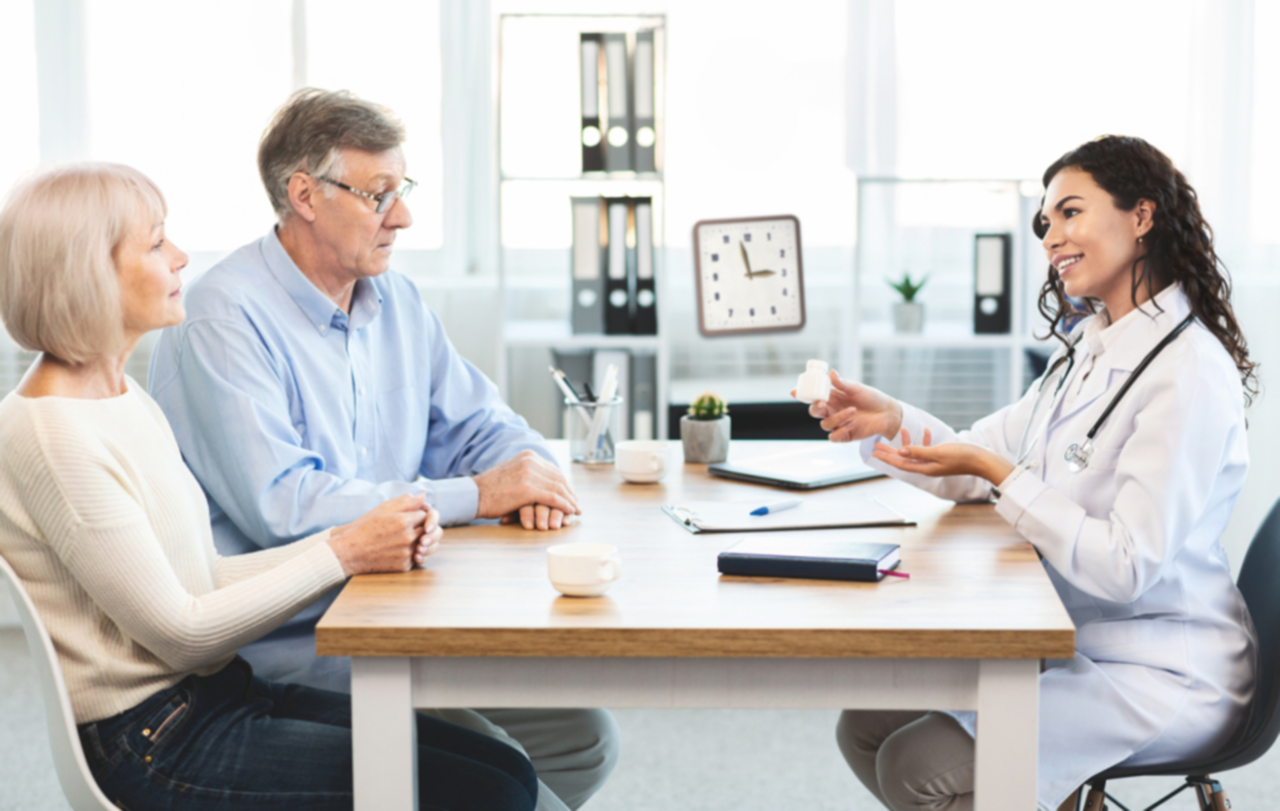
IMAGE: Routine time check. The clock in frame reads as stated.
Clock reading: 2:58
